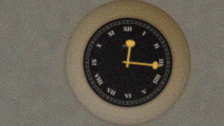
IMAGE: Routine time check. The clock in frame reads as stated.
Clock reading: 12:16
